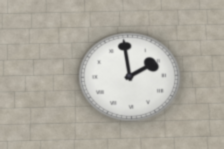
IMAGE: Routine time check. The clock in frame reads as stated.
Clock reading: 1:59
